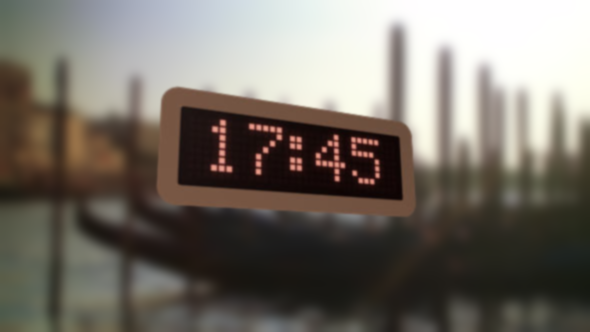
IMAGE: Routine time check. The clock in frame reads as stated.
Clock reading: 17:45
